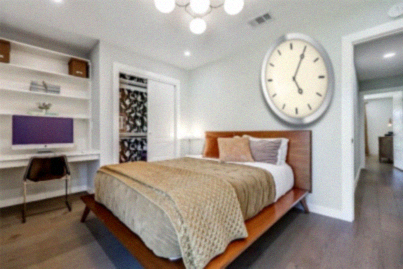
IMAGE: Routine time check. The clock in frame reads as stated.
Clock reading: 5:05
